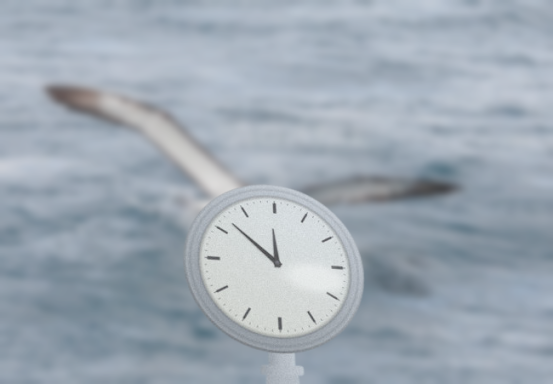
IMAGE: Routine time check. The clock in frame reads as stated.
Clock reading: 11:52
